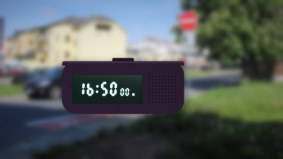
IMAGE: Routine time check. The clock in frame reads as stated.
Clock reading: 16:50:00
